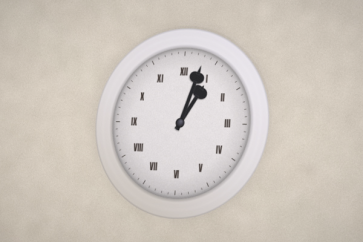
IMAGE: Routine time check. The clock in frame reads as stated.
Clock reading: 1:03
